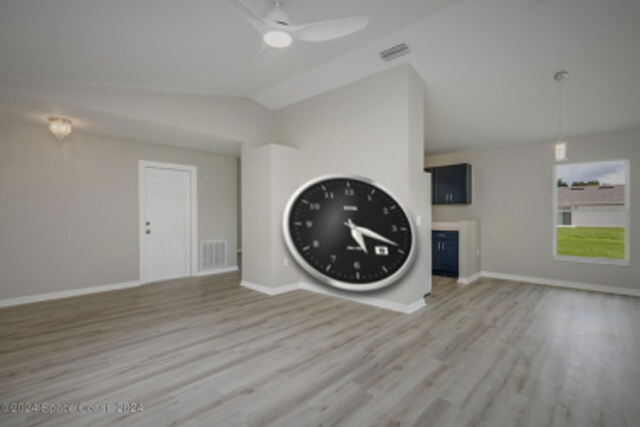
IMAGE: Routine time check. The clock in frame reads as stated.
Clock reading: 5:19
